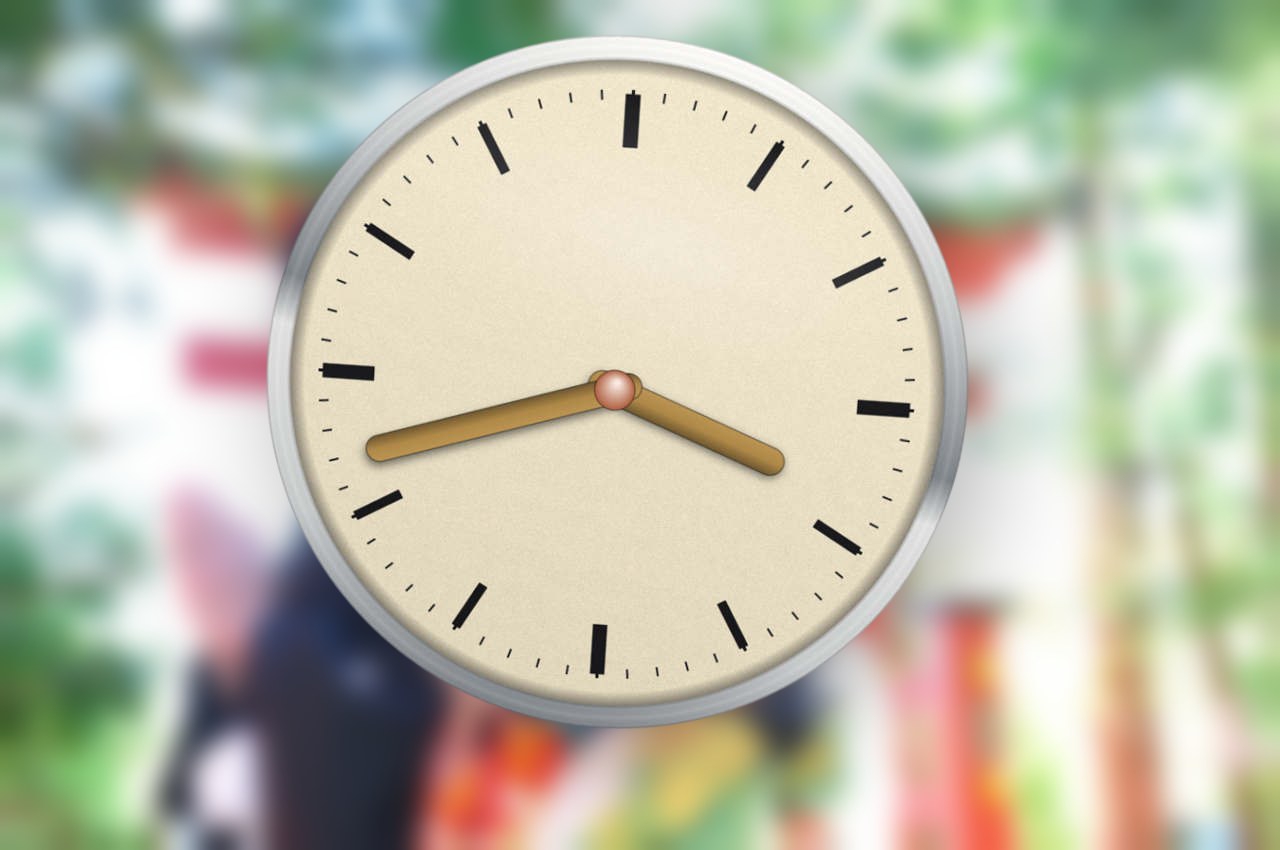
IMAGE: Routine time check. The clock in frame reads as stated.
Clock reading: 3:42
